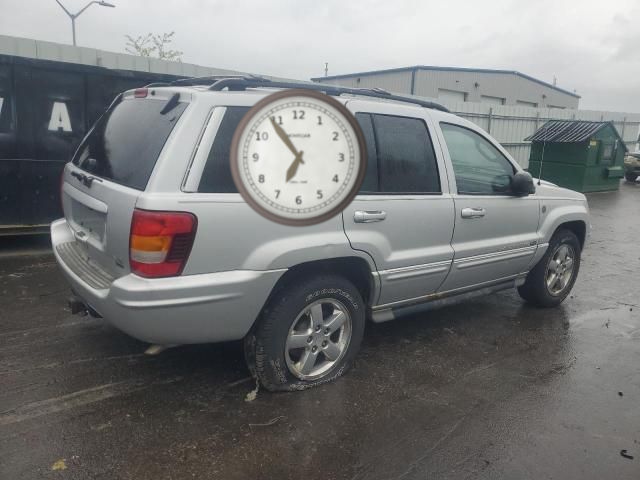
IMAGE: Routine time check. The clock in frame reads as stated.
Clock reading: 6:54
